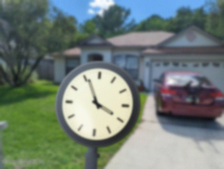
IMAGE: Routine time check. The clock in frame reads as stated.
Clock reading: 3:56
